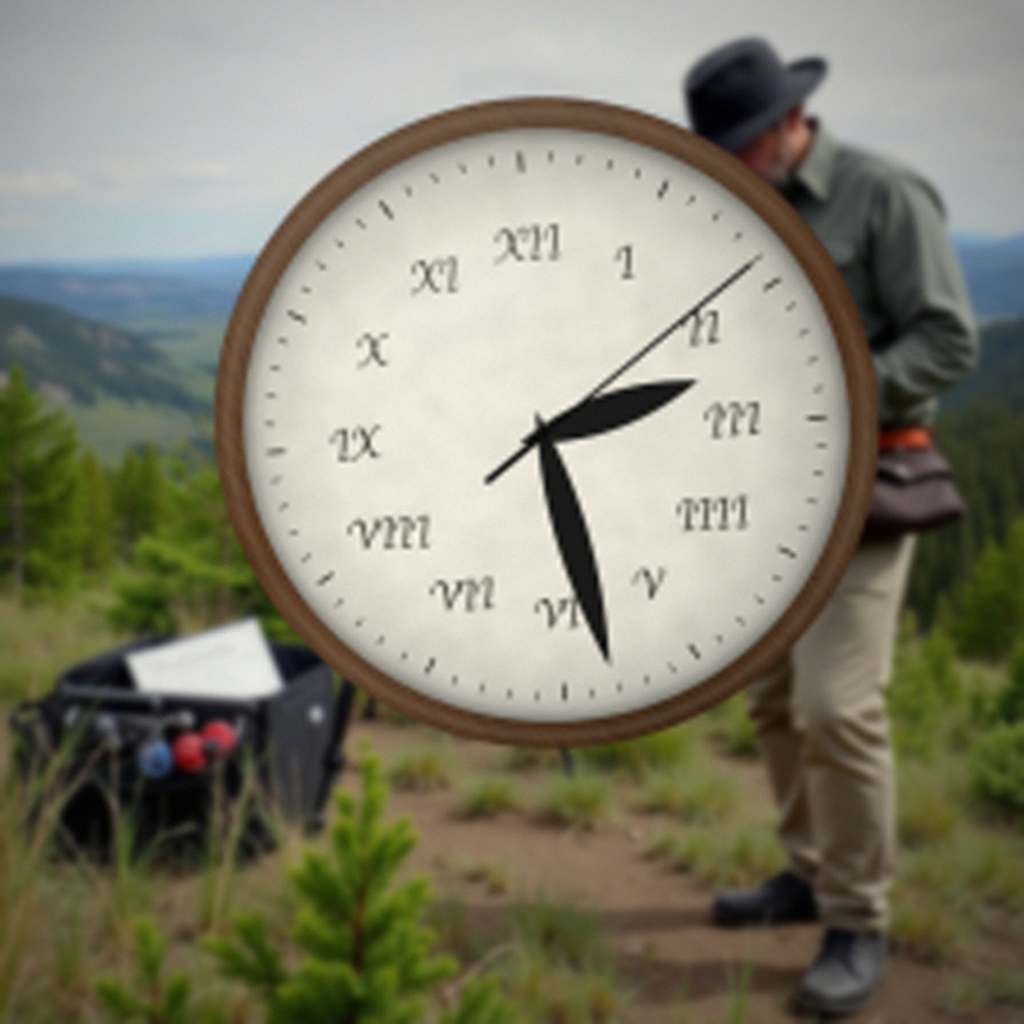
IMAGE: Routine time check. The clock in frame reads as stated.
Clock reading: 2:28:09
